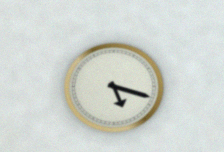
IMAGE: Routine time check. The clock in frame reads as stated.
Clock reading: 5:18
